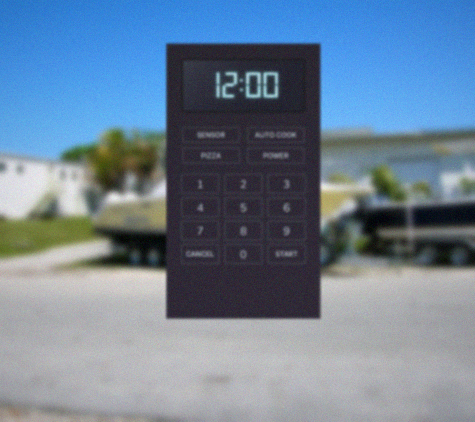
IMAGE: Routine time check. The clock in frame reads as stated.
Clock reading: 12:00
